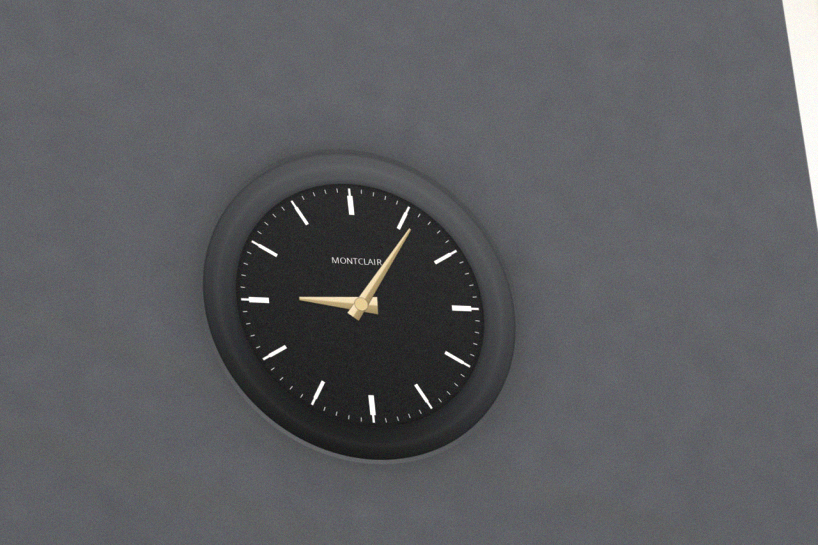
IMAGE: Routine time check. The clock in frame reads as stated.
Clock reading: 9:06
